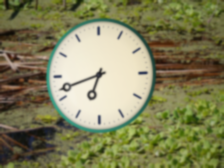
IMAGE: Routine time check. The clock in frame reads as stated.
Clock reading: 6:42
